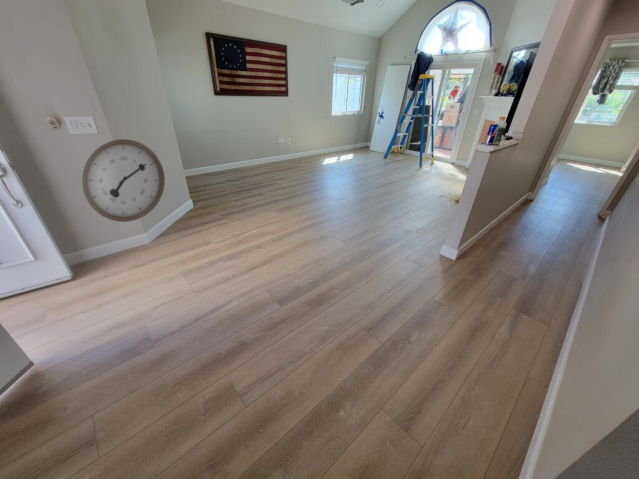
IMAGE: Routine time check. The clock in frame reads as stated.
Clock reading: 7:09
